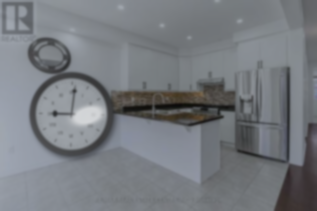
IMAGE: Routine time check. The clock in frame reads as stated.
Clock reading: 9:01
